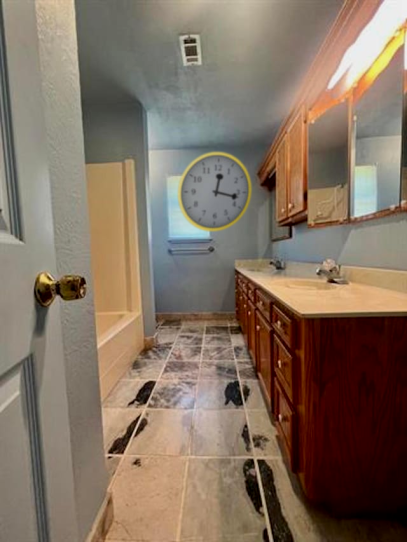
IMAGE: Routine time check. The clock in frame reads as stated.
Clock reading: 12:17
